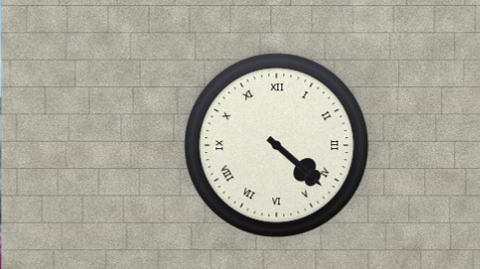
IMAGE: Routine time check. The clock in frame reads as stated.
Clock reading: 4:22
